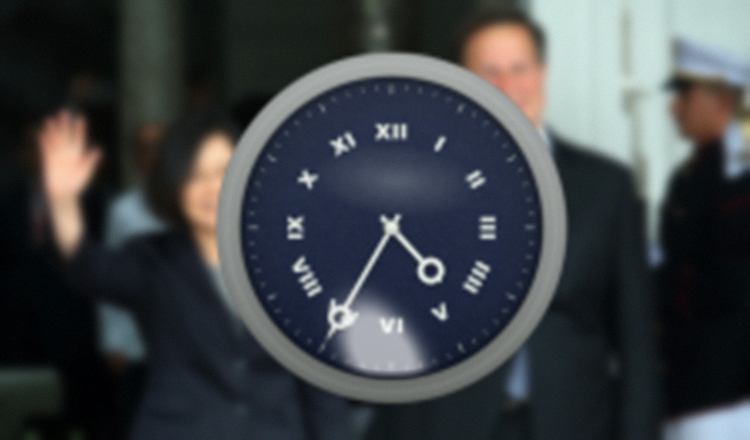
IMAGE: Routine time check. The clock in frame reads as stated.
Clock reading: 4:35
